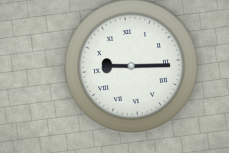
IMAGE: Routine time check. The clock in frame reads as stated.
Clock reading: 9:16
